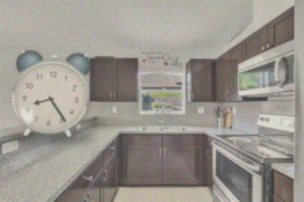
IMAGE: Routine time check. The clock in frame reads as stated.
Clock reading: 8:24
